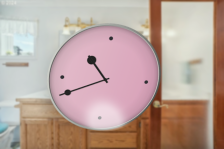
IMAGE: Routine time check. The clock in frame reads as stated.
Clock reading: 10:41
